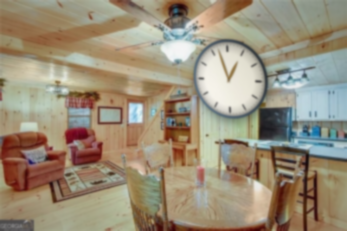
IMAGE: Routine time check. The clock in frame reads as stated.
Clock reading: 12:57
